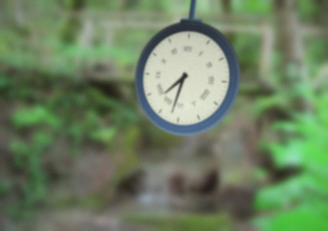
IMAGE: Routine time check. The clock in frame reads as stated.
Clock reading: 7:32
